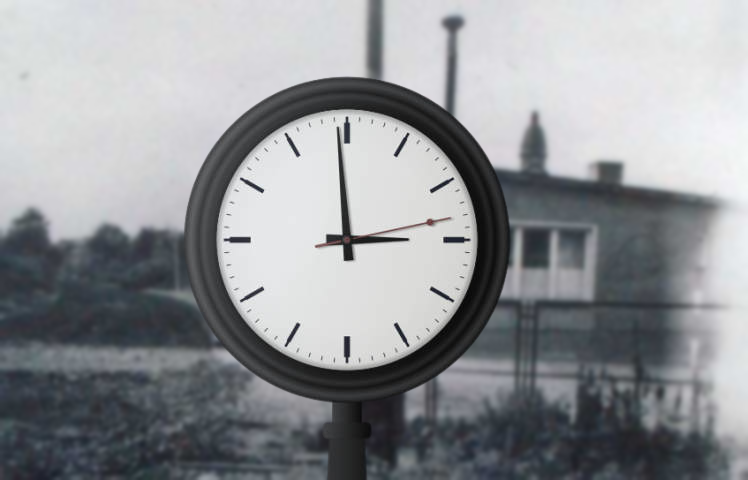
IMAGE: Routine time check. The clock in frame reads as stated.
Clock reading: 2:59:13
